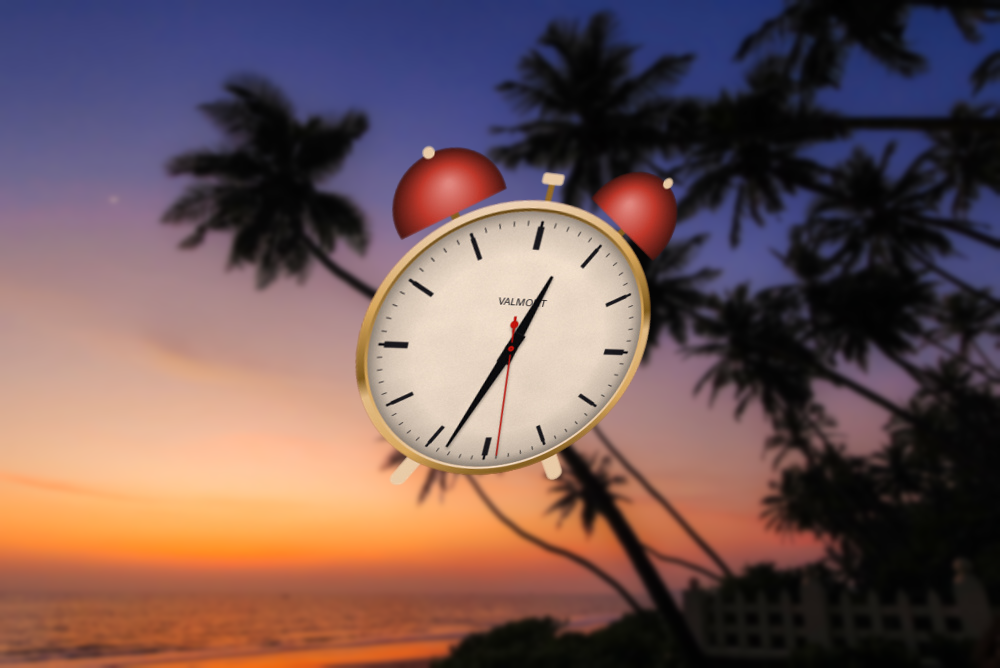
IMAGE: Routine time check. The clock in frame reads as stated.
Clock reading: 12:33:29
